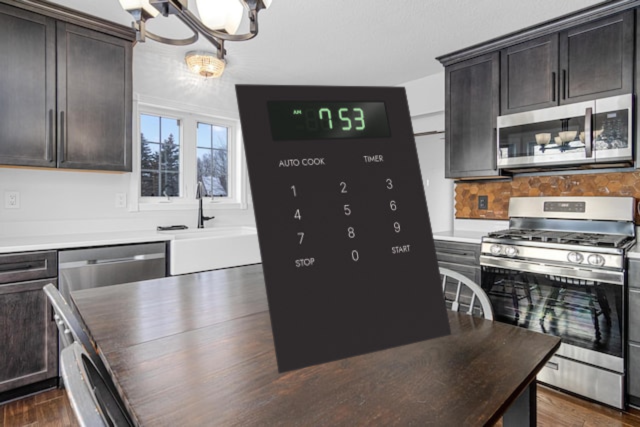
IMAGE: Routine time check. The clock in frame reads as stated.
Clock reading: 7:53
